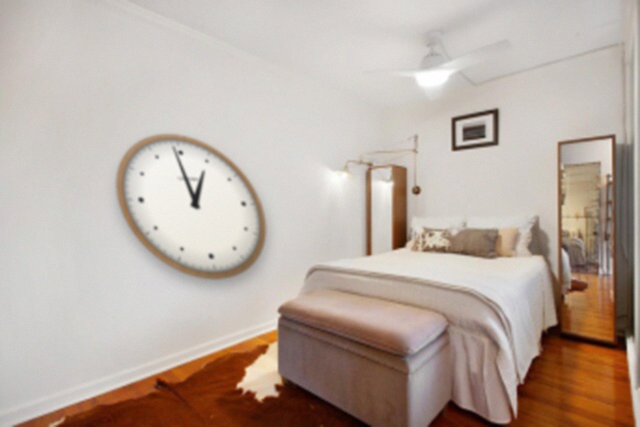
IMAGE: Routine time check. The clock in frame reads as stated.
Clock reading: 12:59
